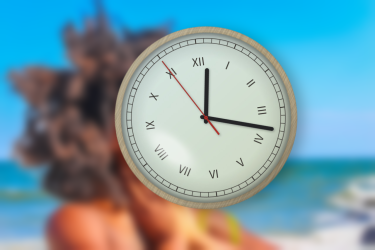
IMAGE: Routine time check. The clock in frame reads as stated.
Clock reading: 12:17:55
